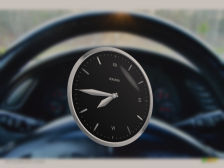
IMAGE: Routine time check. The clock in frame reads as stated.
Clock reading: 7:45
